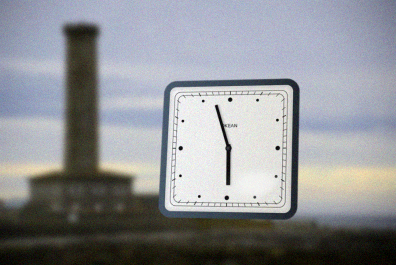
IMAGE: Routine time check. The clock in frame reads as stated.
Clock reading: 5:57
